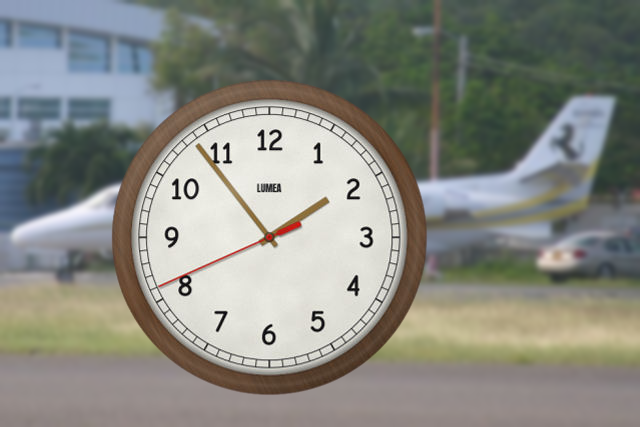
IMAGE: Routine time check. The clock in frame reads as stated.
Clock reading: 1:53:41
